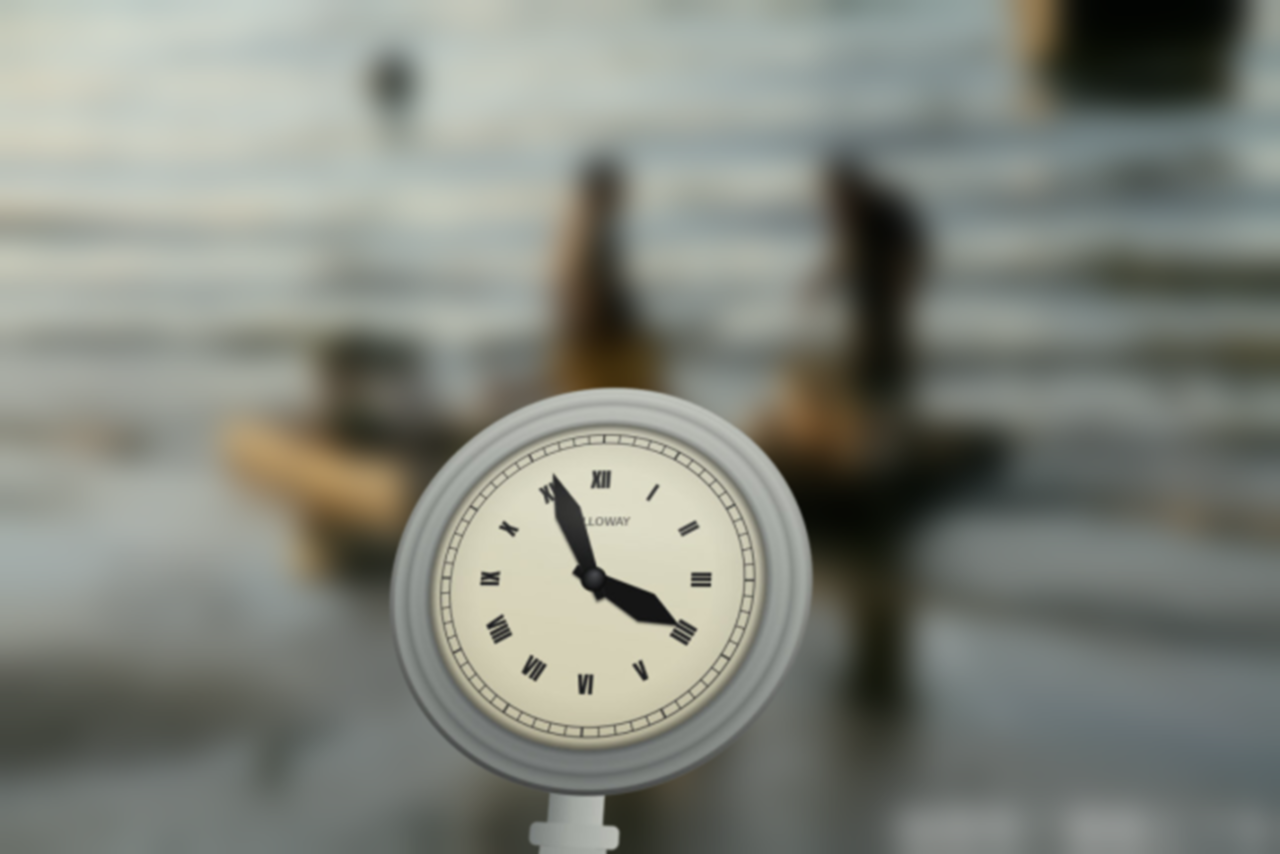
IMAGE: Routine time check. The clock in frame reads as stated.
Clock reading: 3:56
